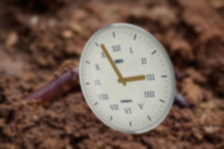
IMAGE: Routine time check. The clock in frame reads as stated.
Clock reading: 2:56
